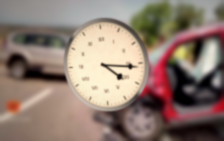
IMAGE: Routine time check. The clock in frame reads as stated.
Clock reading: 4:16
